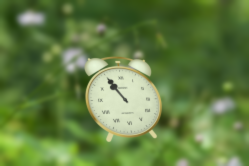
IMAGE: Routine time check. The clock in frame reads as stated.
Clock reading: 10:55
